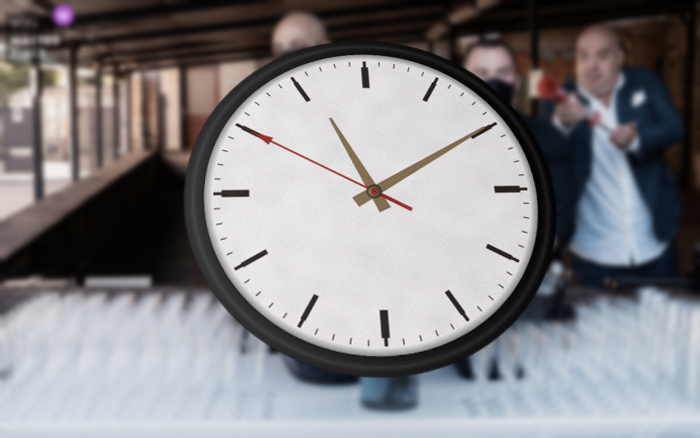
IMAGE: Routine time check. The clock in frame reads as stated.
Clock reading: 11:09:50
